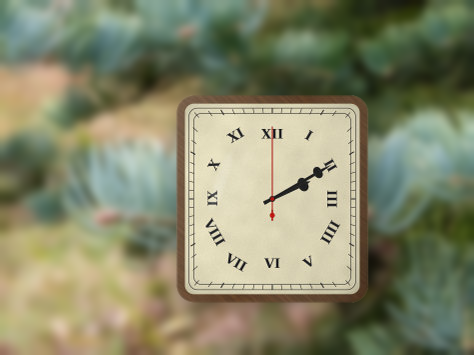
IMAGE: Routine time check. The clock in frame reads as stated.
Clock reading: 2:10:00
